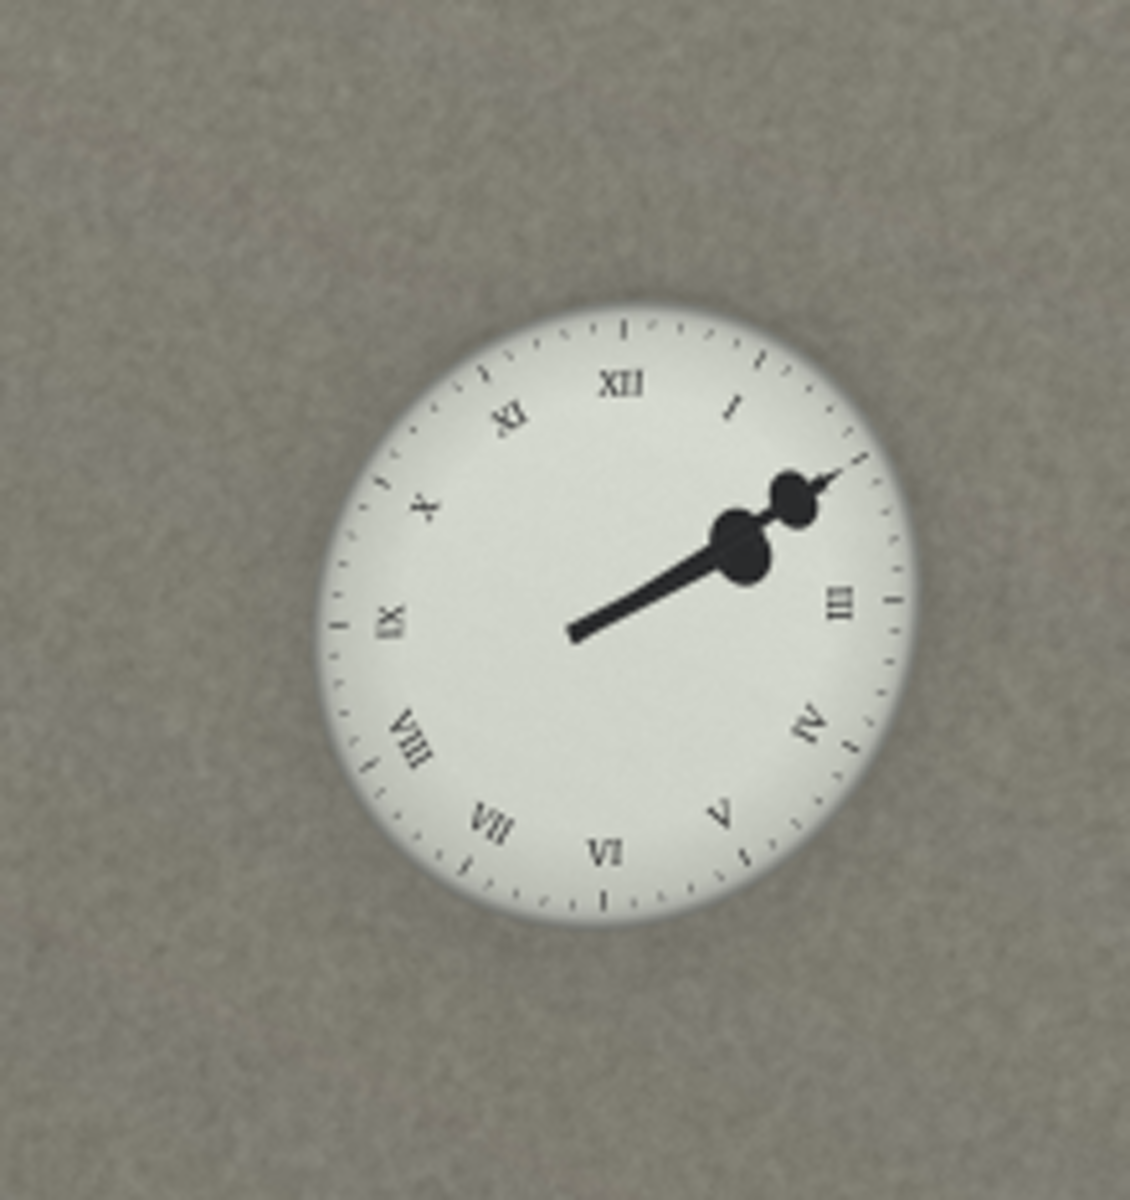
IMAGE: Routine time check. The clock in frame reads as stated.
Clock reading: 2:10
